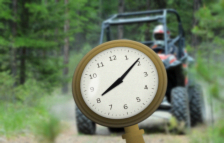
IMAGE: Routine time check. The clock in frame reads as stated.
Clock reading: 8:09
